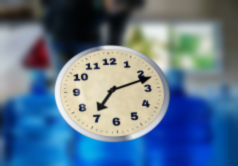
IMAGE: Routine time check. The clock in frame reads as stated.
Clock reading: 7:12
